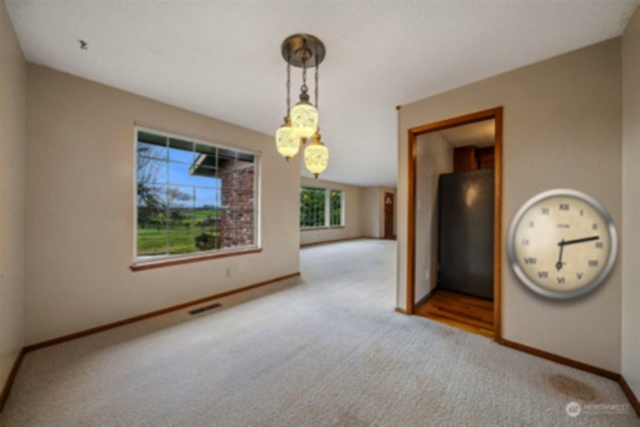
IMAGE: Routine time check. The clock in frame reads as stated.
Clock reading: 6:13
